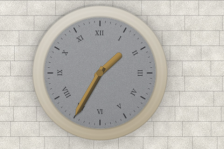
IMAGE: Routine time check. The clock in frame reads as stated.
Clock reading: 1:35
